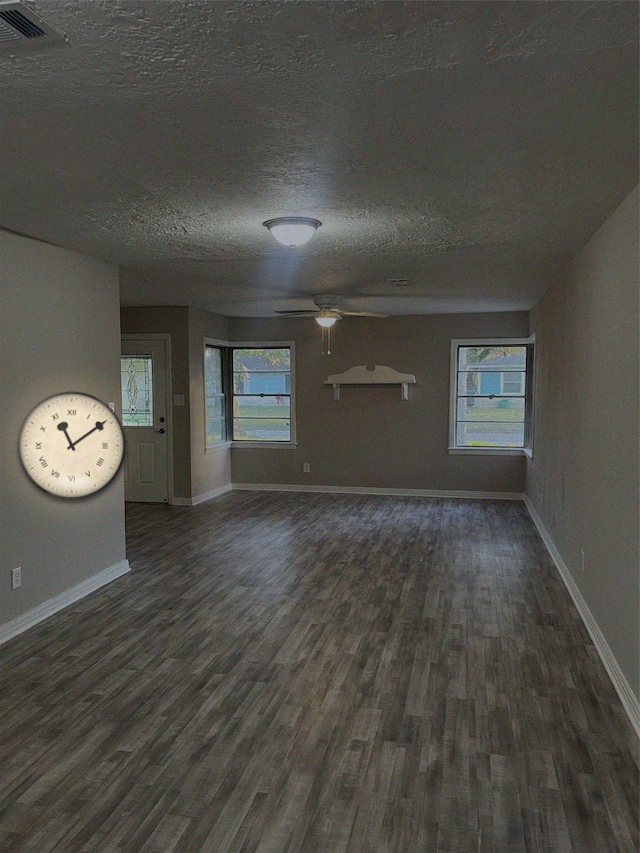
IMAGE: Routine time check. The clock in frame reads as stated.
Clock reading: 11:09
